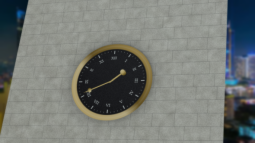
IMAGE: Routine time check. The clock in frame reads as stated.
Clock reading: 1:41
